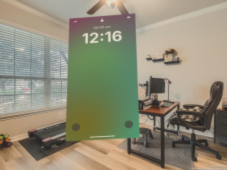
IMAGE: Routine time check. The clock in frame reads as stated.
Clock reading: 12:16
